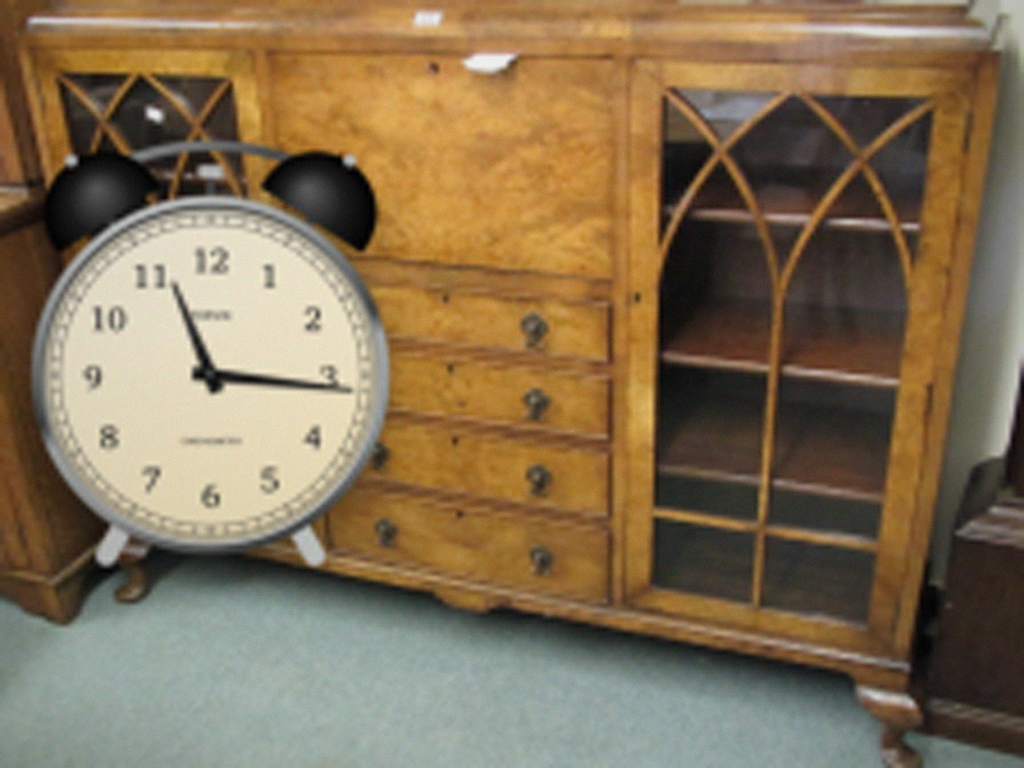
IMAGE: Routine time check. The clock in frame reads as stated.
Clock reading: 11:16
